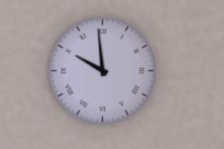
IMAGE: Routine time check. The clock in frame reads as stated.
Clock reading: 9:59
